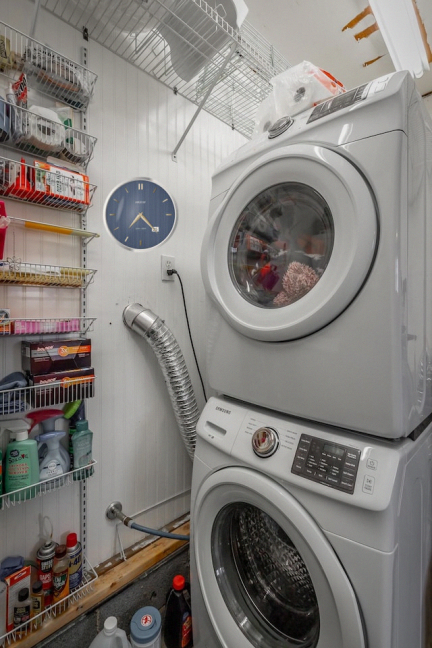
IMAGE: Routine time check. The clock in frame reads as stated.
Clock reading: 7:23
